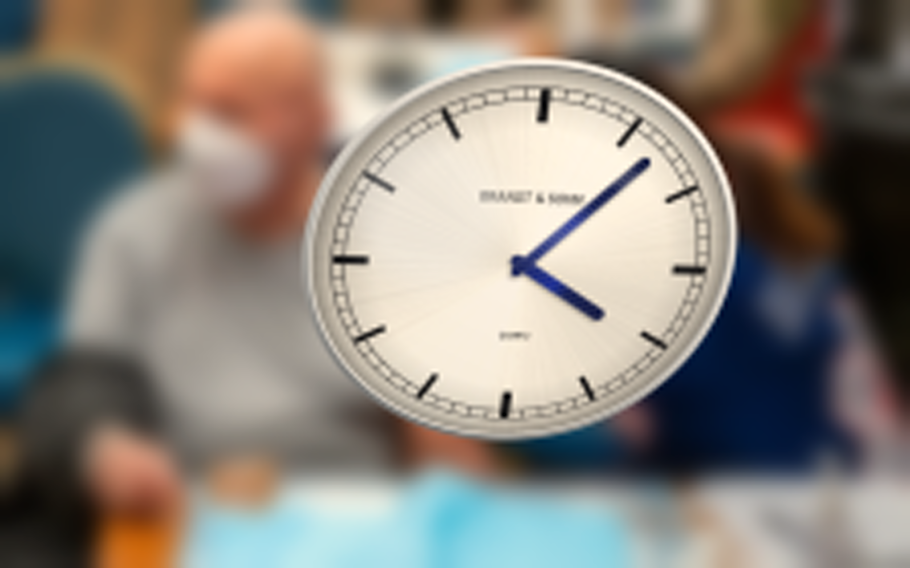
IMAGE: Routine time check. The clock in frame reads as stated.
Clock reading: 4:07
